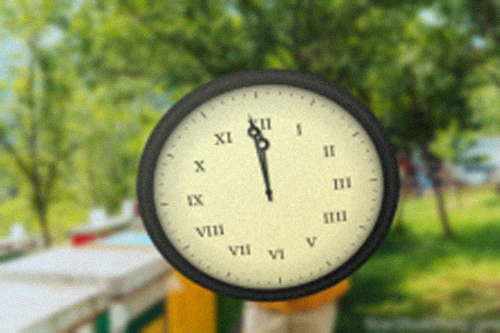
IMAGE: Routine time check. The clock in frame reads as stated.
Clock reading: 11:59
